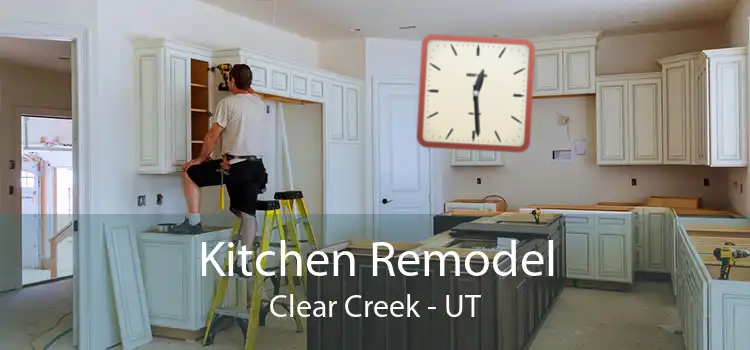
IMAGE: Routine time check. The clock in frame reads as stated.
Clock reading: 12:29
